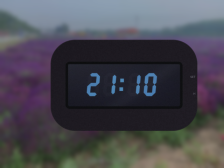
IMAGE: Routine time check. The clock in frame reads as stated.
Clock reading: 21:10
